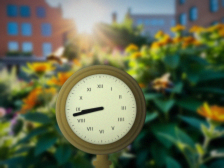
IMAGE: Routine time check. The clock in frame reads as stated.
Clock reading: 8:43
